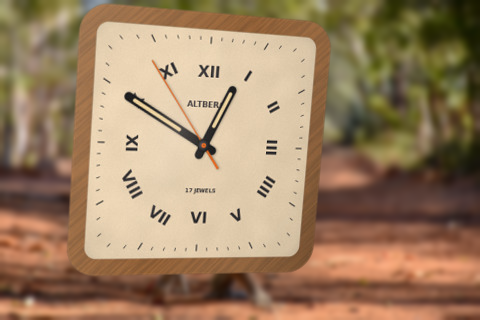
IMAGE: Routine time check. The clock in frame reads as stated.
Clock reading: 12:49:54
